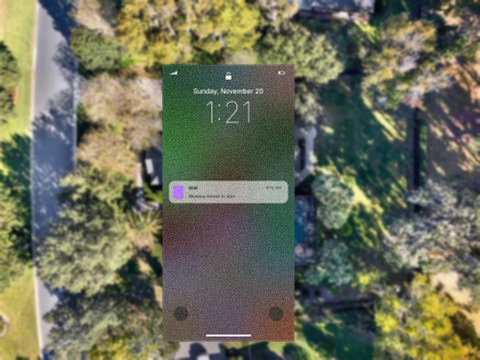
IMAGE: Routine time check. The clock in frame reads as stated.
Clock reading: 1:21
